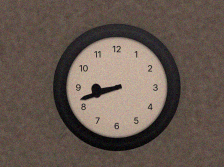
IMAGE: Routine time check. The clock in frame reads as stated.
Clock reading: 8:42
